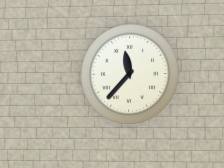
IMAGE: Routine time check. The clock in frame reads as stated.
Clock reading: 11:37
